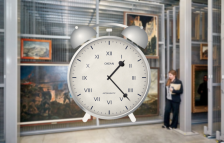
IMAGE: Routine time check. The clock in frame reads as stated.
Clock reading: 1:23
